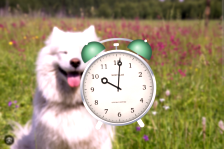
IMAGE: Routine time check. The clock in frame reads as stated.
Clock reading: 10:01
